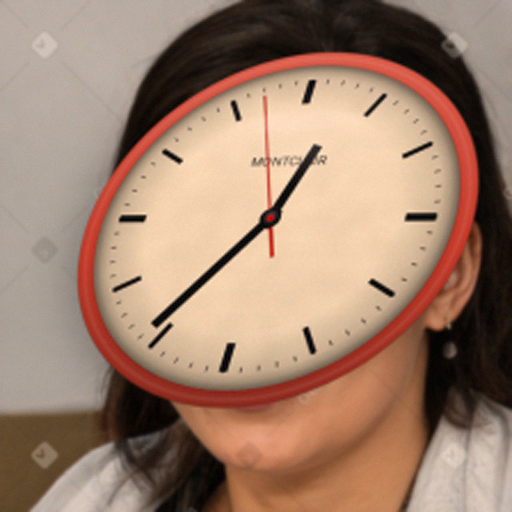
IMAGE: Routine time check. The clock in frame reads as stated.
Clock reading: 12:35:57
